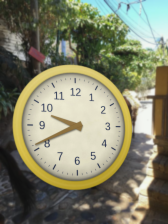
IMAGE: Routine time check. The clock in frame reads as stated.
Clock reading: 9:41
